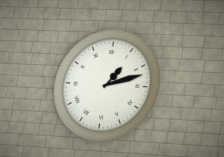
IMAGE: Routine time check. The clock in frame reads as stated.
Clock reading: 1:12
